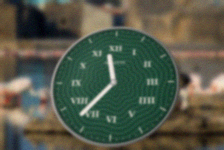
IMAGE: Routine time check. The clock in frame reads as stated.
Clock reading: 11:37
